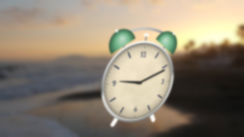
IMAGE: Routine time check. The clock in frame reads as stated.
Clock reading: 9:11
